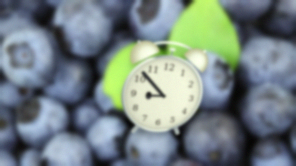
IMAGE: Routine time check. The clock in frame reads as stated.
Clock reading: 8:52
